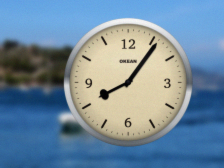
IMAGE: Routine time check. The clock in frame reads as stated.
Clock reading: 8:06
